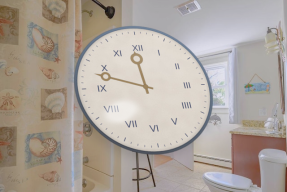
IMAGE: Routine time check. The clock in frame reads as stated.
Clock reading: 11:48
